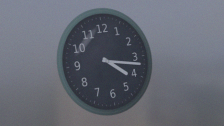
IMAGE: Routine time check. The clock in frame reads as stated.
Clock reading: 4:17
